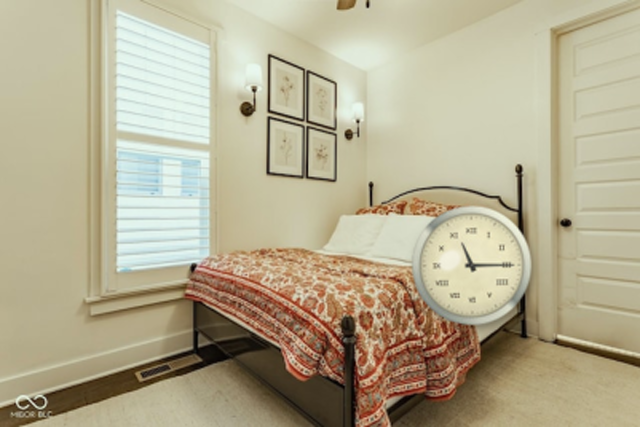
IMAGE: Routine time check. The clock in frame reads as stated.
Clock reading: 11:15
